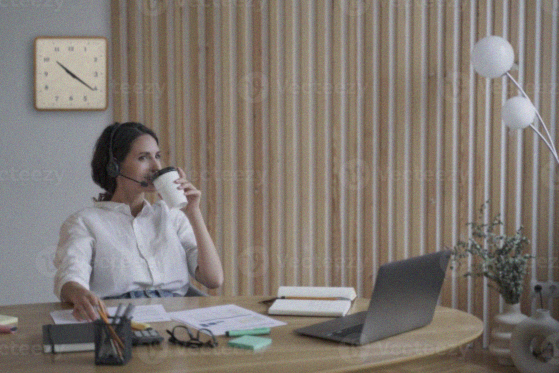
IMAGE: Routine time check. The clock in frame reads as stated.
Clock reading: 10:21
